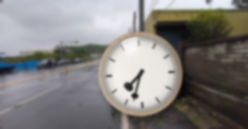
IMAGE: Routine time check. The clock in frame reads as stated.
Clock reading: 7:33
